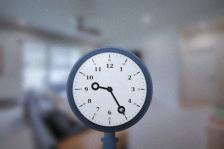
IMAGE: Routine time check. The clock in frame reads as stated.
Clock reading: 9:25
